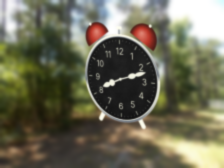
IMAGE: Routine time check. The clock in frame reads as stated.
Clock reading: 8:12
